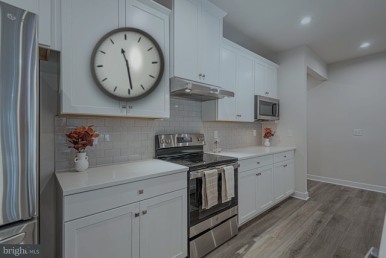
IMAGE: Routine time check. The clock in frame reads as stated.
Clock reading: 11:29
